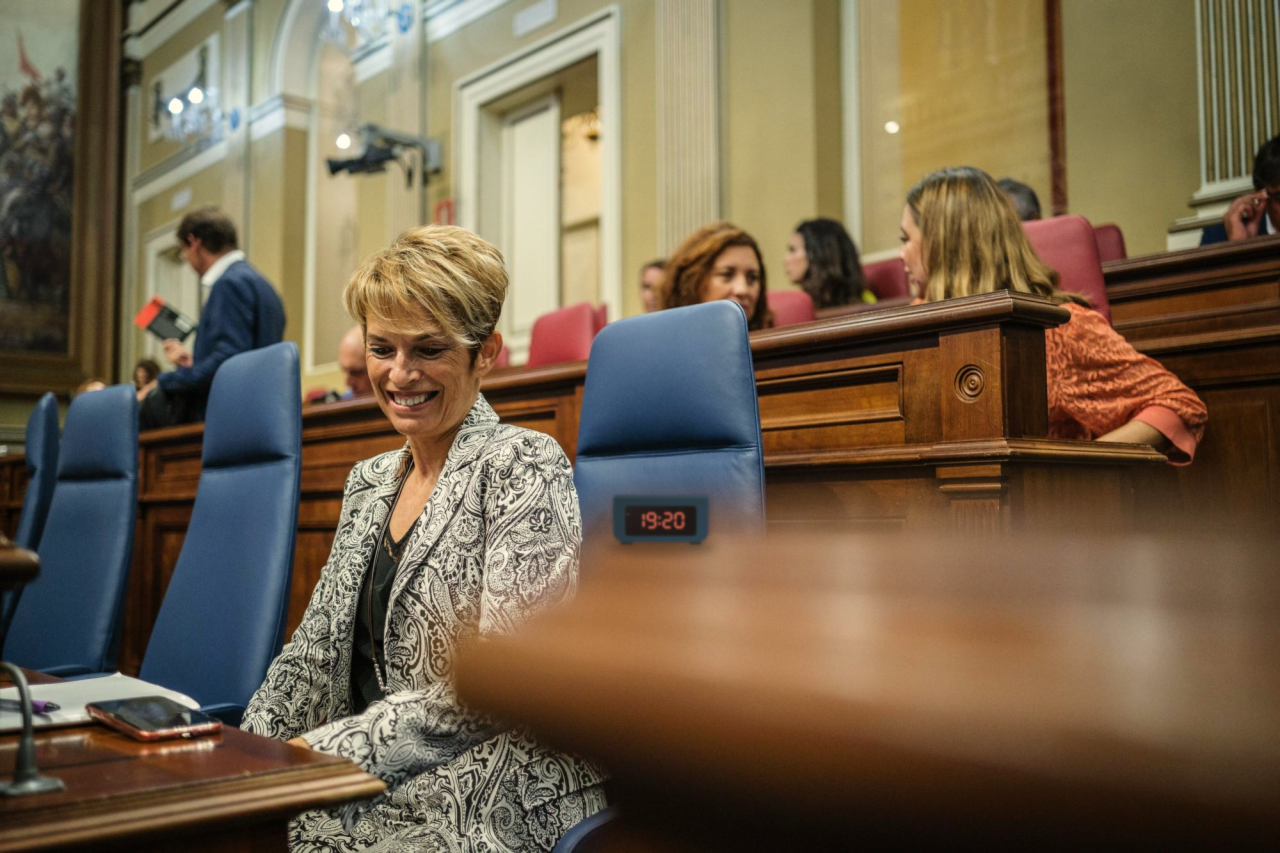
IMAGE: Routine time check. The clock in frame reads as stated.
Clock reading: 19:20
